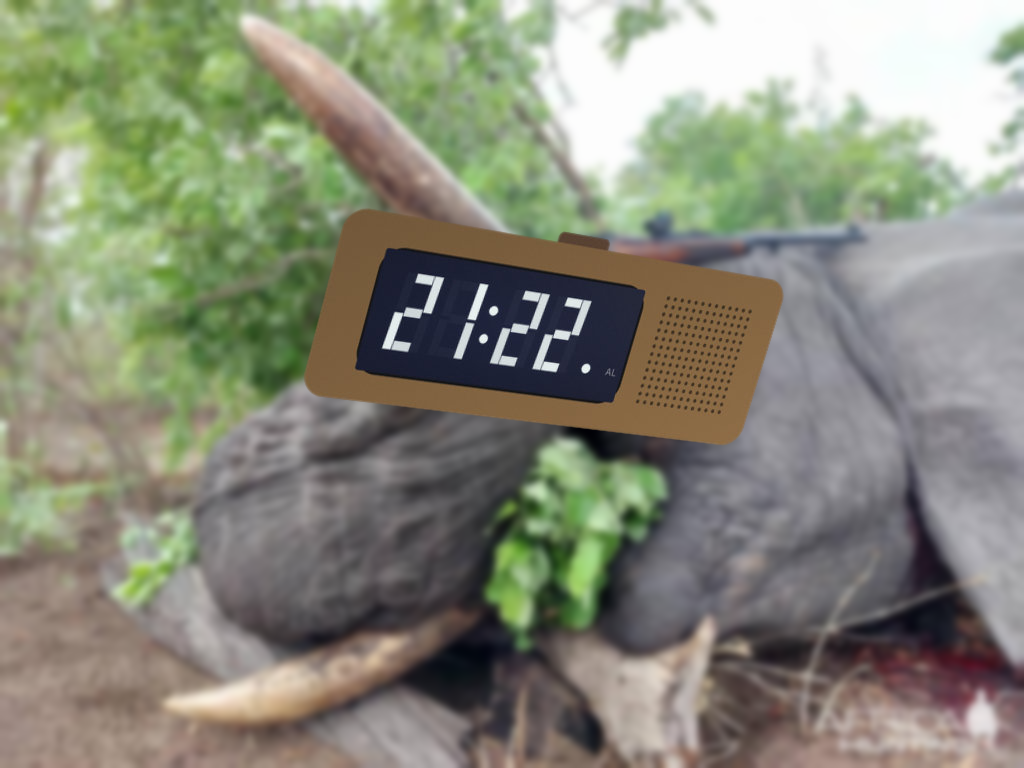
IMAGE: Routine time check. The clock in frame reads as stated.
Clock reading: 21:22
